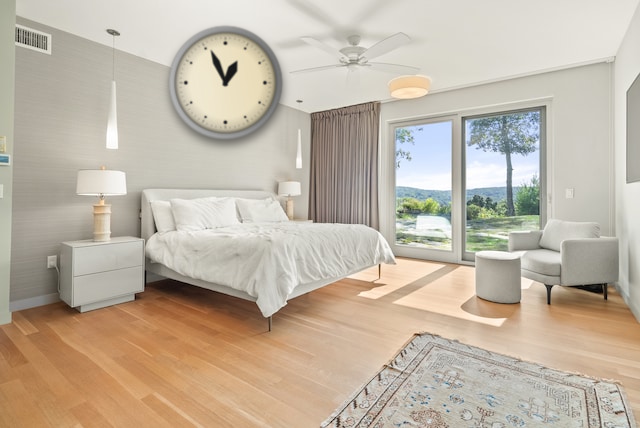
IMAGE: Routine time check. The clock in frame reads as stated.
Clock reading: 12:56
